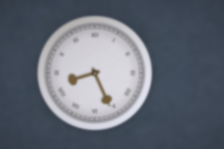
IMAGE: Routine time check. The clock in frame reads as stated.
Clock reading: 8:26
